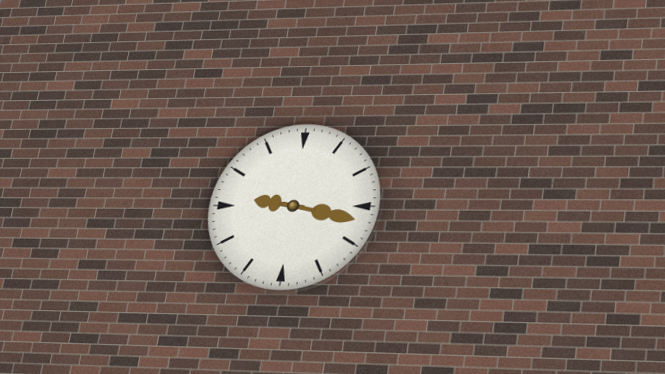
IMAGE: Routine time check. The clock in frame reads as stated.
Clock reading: 9:17
